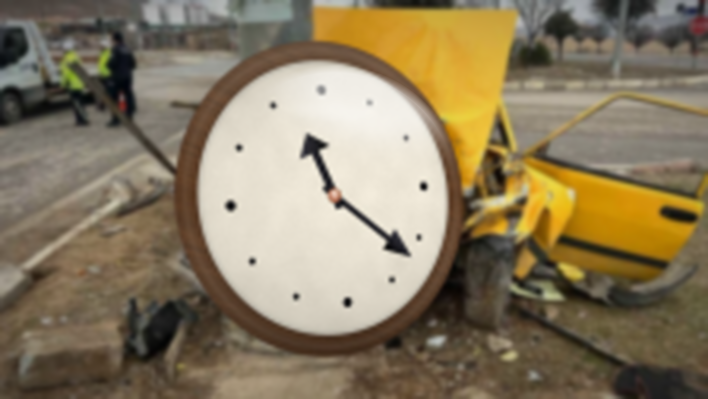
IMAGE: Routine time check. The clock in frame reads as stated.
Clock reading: 11:22
